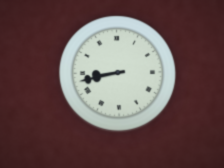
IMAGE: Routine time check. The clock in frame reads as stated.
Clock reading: 8:43
